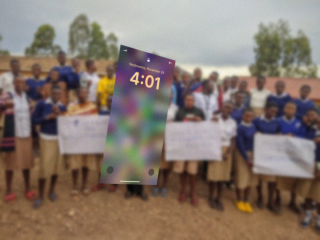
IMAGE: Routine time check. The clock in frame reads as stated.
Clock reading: 4:01
